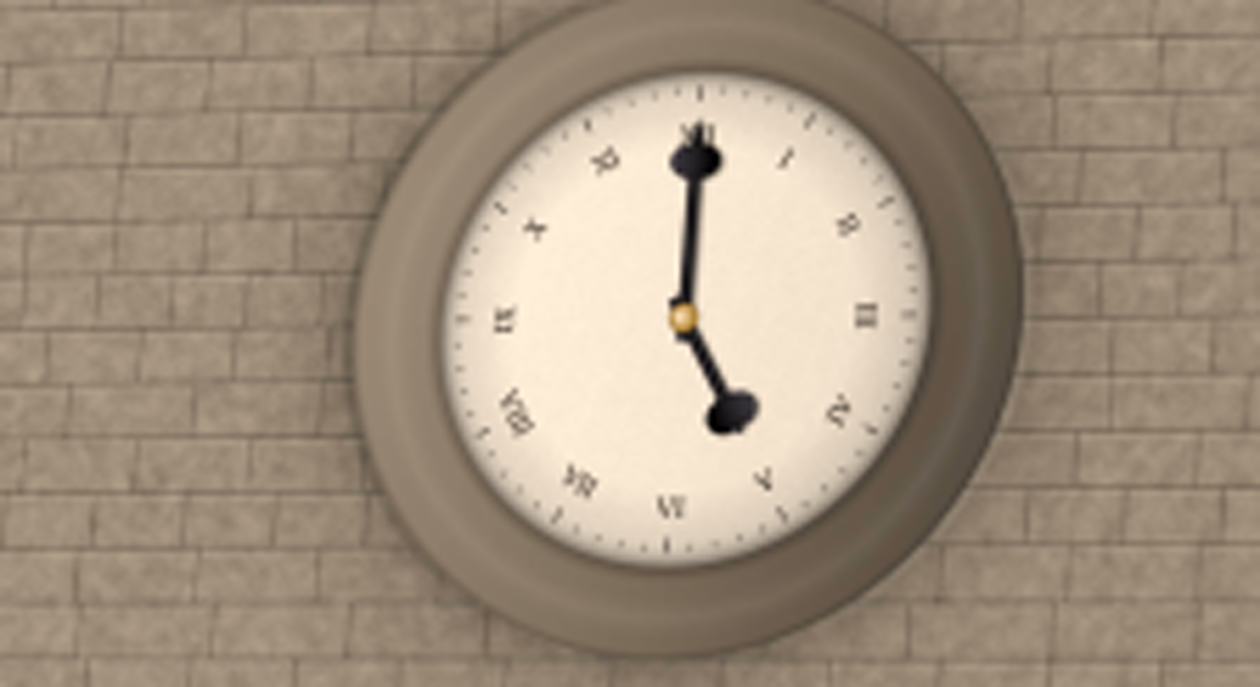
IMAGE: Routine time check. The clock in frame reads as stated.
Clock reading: 5:00
